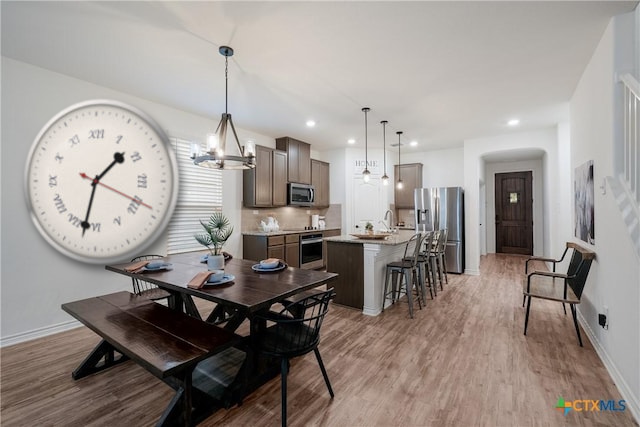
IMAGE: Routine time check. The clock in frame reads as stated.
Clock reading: 1:32:19
